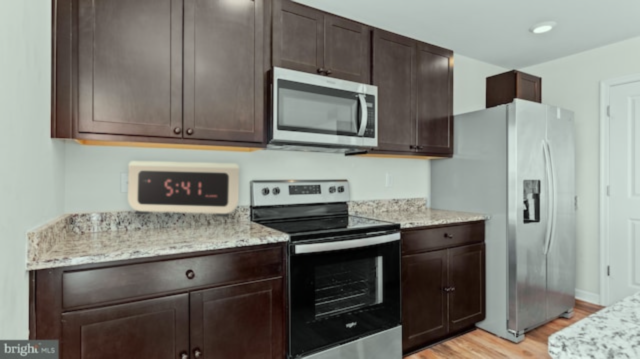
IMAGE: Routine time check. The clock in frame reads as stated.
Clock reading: 5:41
